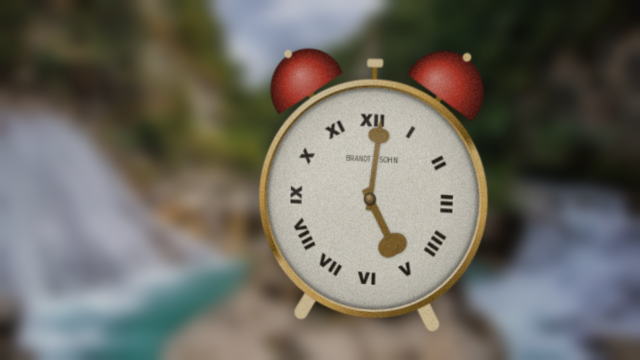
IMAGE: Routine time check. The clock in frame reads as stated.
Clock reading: 5:01
